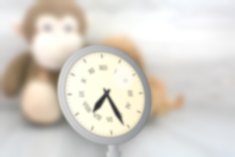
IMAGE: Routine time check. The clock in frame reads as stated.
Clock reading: 7:26
